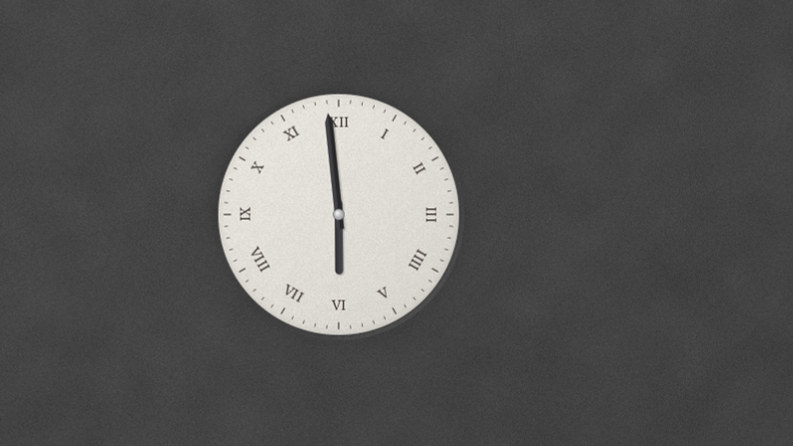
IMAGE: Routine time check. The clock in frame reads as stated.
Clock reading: 5:59
